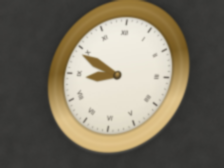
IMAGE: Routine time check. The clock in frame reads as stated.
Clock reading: 8:49
